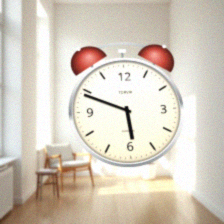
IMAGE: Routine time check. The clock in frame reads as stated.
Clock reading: 5:49
